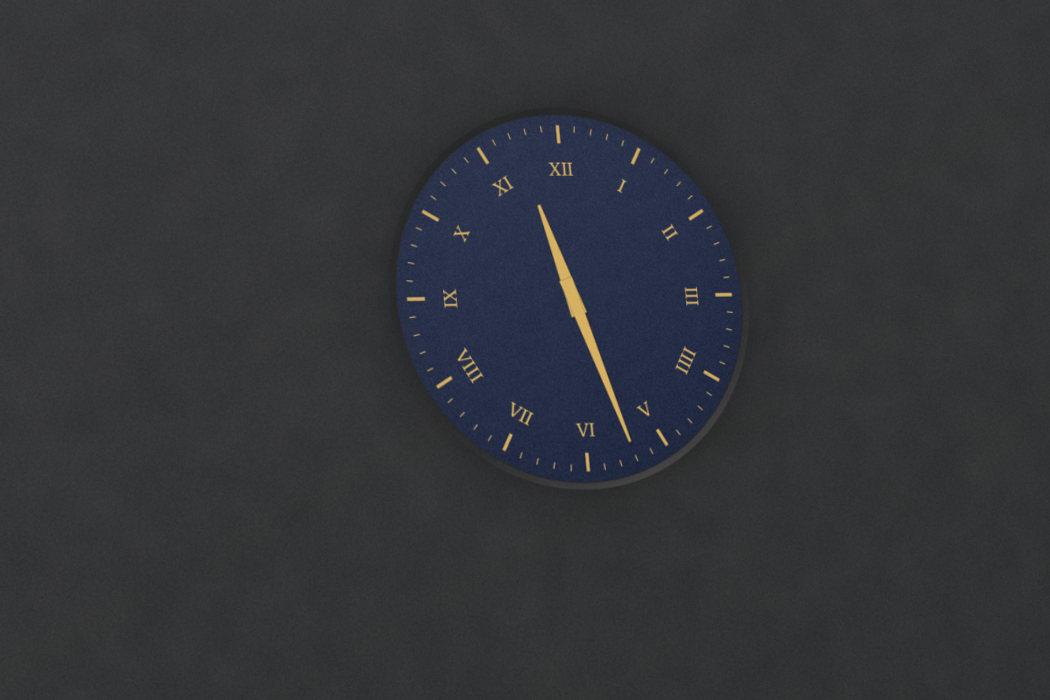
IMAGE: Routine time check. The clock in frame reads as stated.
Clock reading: 11:27
